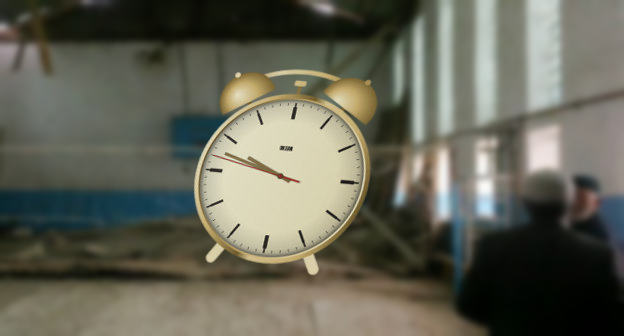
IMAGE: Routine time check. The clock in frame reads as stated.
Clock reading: 9:47:47
